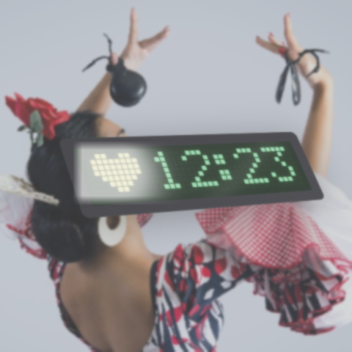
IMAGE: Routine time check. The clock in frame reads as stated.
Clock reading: 12:23
